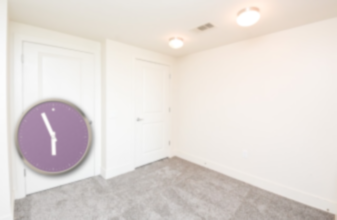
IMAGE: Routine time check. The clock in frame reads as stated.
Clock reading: 5:56
